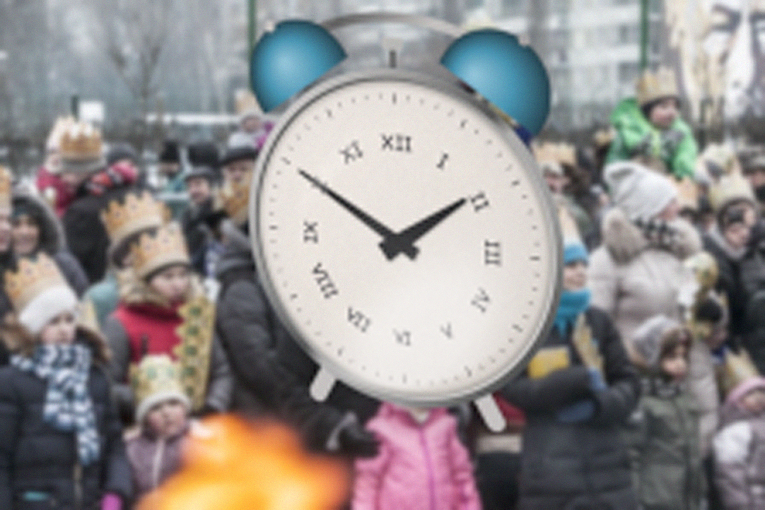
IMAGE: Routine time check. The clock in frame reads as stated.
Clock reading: 1:50
